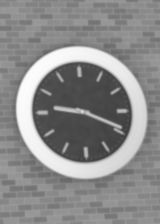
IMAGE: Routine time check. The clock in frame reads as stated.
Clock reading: 9:19
